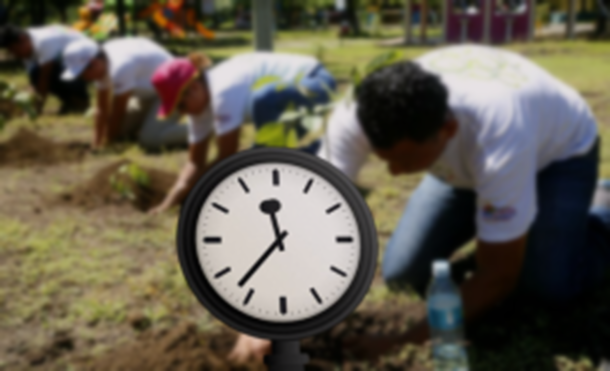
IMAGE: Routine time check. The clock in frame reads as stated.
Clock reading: 11:37
